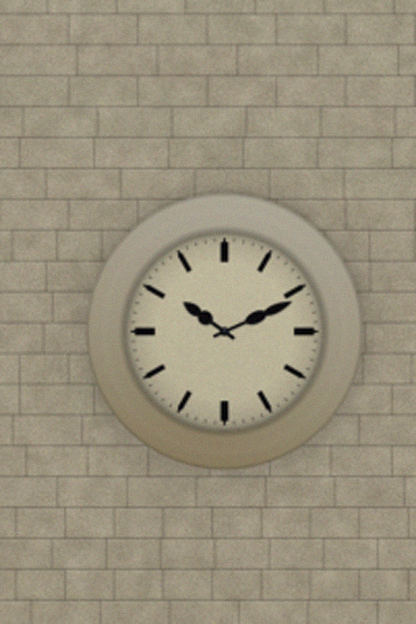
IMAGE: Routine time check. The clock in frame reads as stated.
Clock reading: 10:11
